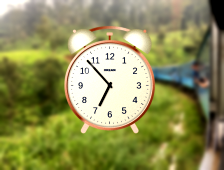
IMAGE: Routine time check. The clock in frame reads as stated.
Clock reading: 6:53
